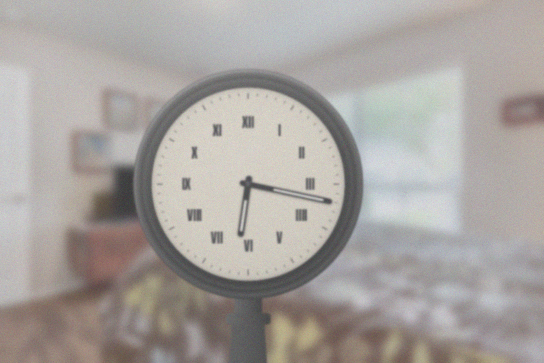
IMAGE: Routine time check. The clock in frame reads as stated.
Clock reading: 6:17
